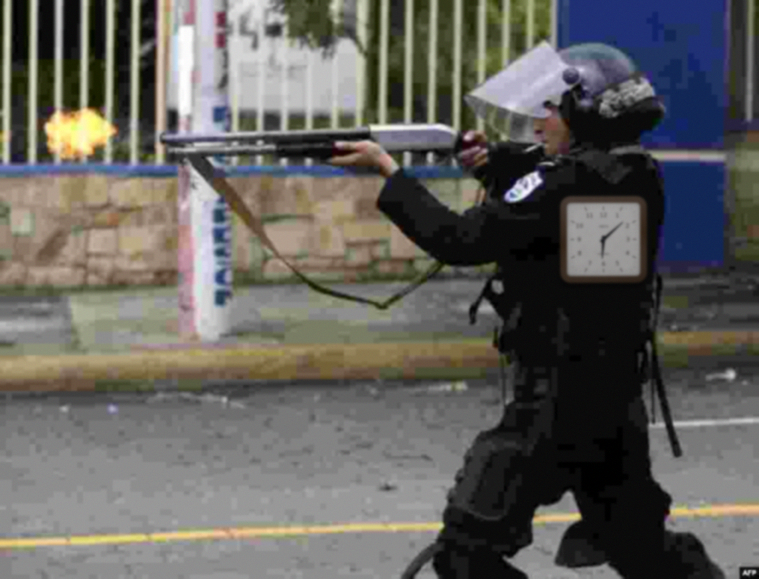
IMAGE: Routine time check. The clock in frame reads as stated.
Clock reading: 6:08
